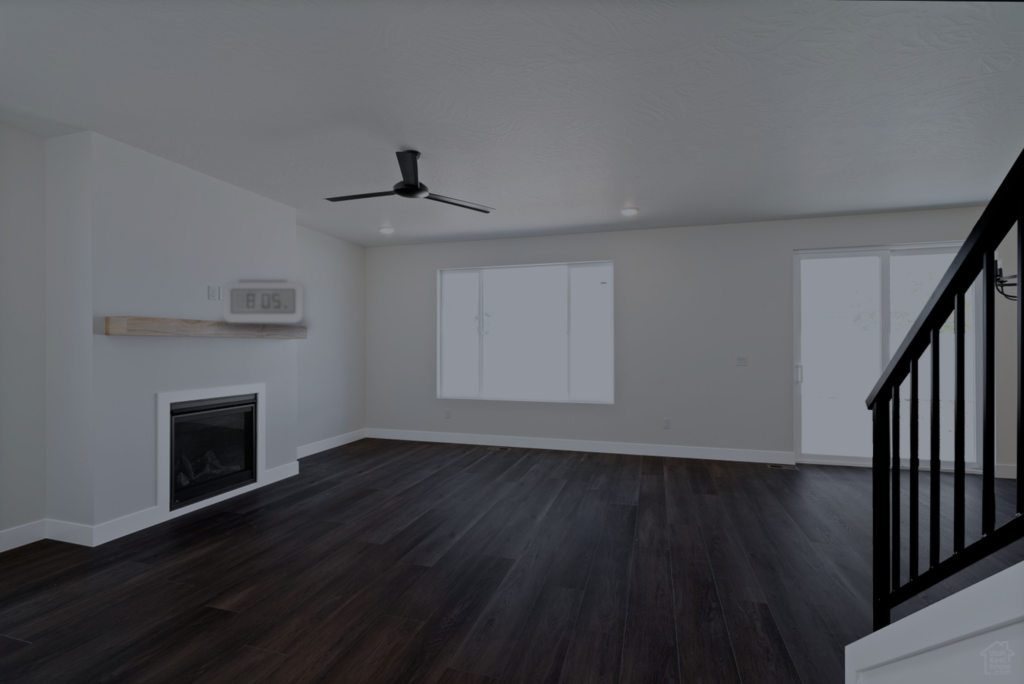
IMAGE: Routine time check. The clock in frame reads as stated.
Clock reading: 8:05
